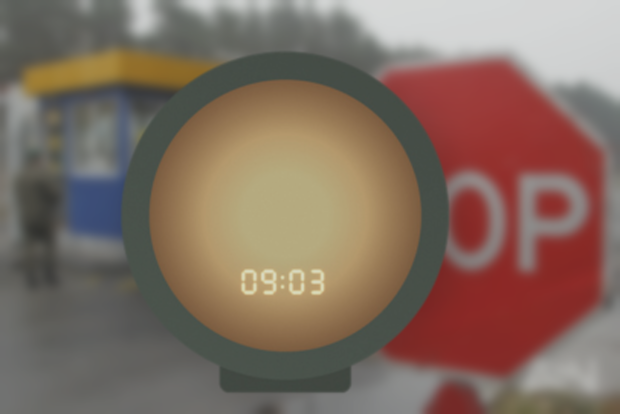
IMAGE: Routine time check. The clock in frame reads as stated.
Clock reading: 9:03
